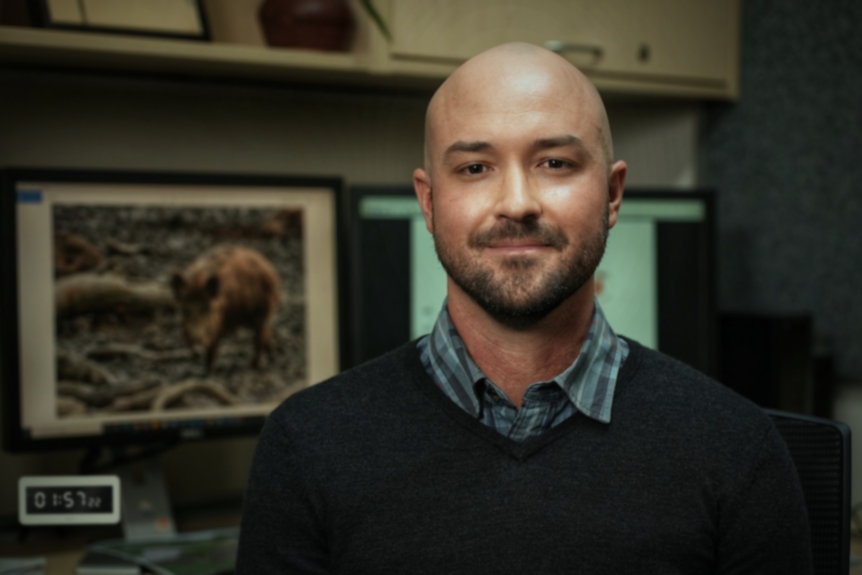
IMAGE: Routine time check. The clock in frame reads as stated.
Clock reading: 1:57
